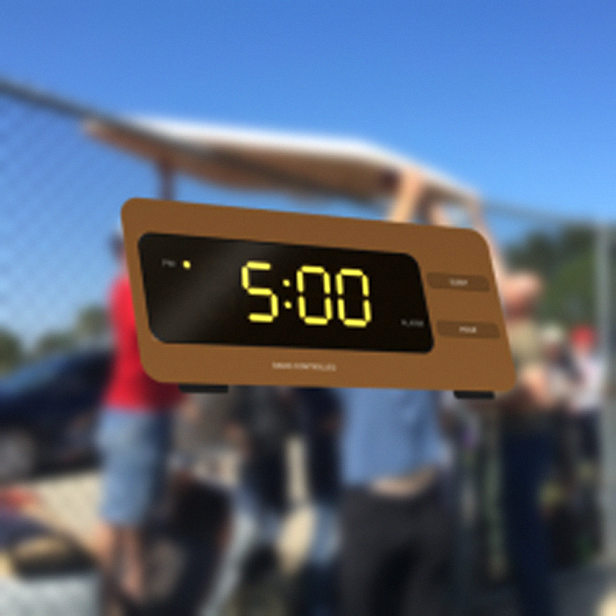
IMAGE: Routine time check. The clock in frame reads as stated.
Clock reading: 5:00
